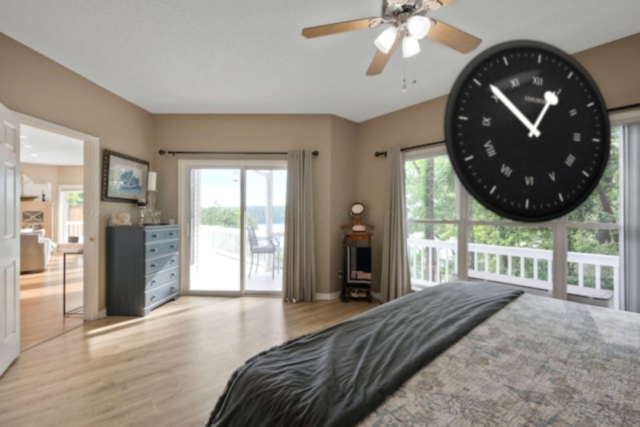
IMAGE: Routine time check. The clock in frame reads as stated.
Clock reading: 12:51
